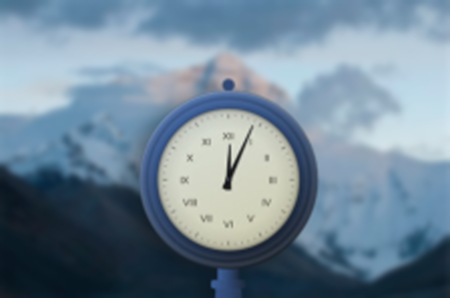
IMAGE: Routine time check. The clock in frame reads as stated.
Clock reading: 12:04
